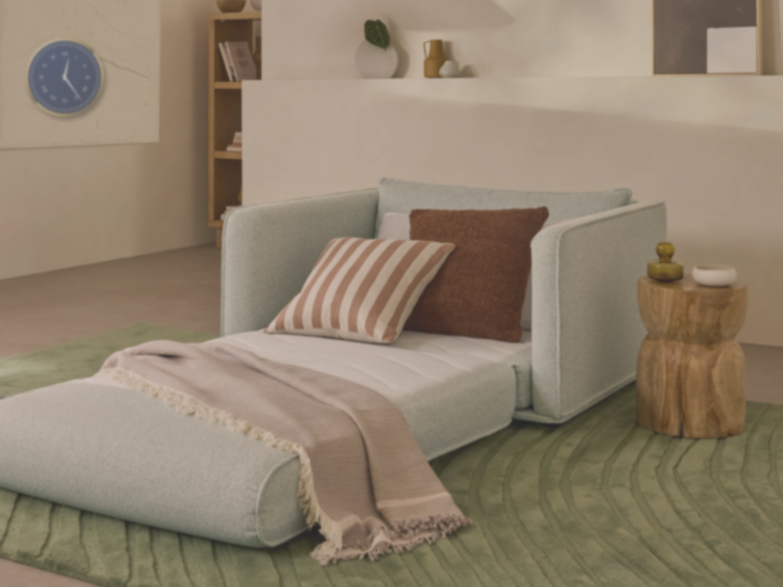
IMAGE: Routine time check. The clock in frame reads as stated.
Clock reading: 12:24
